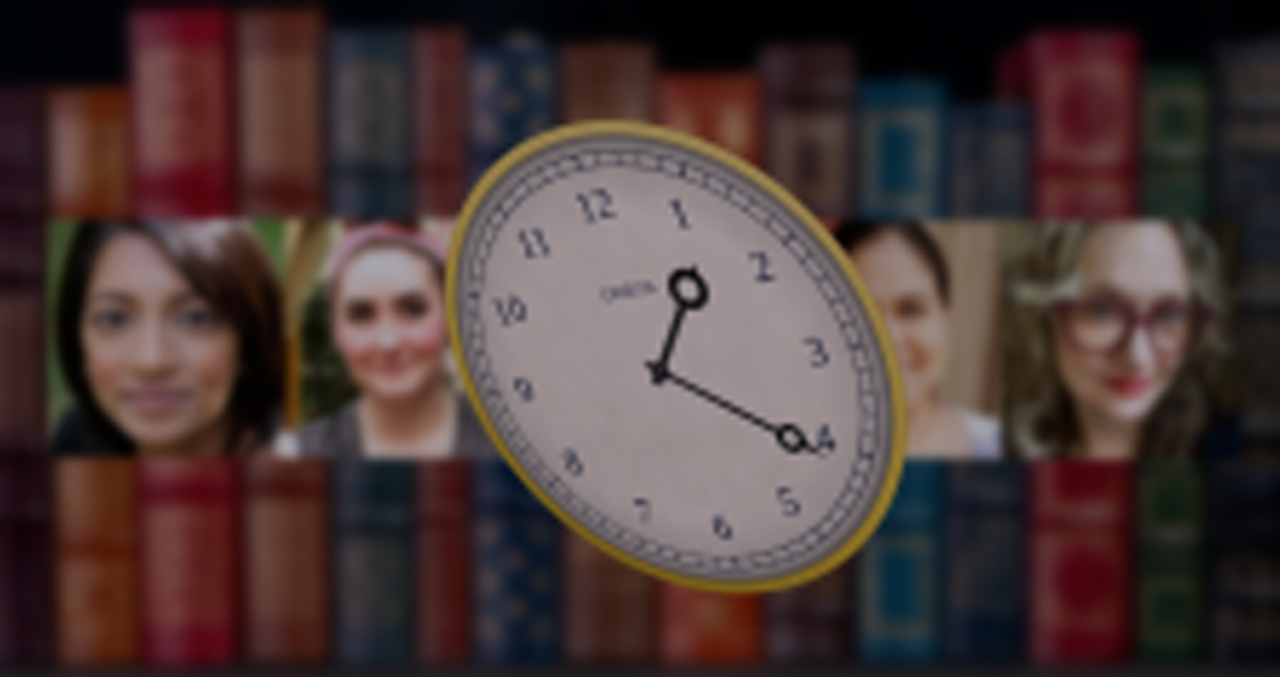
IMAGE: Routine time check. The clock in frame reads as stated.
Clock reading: 1:21
